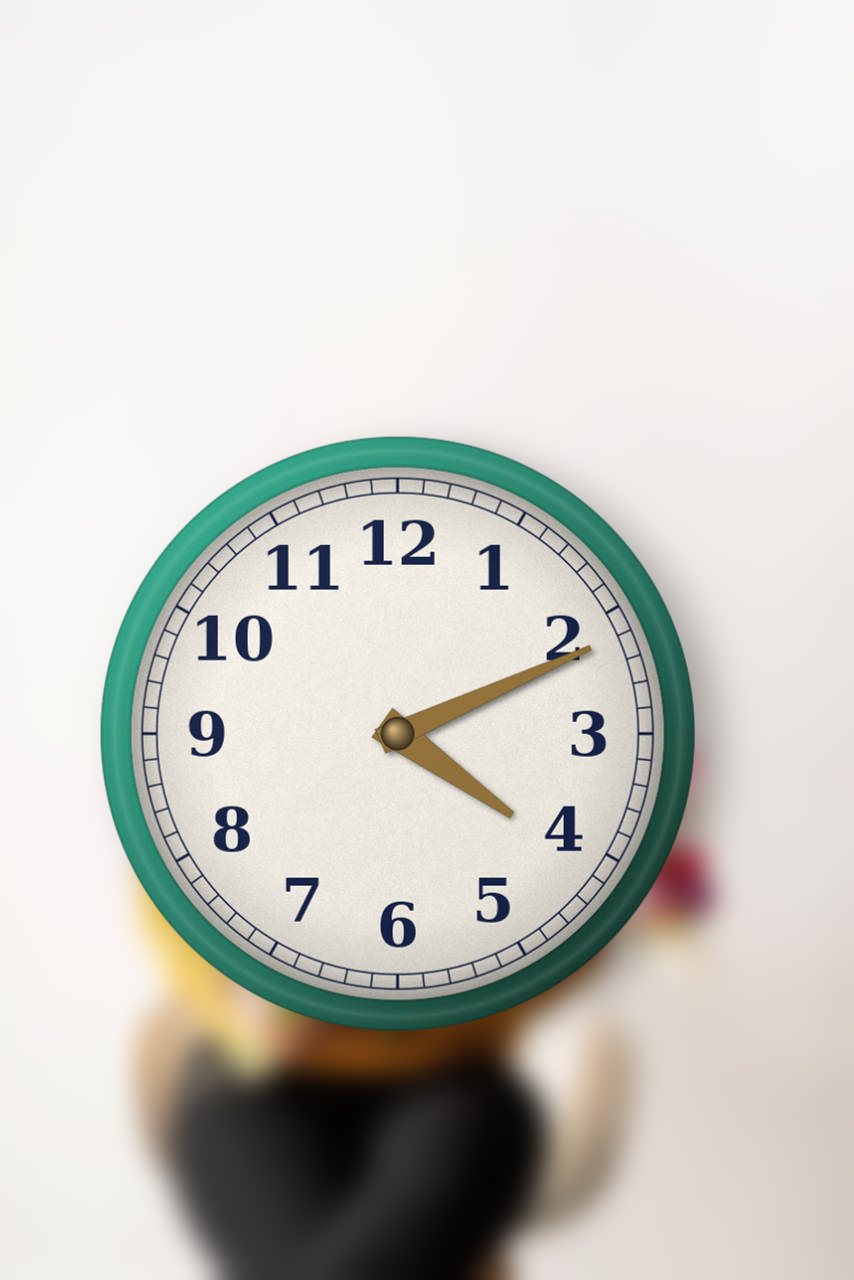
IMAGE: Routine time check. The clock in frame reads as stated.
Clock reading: 4:11
